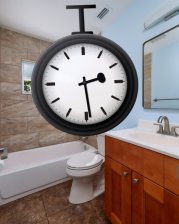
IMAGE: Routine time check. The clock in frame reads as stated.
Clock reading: 2:29
